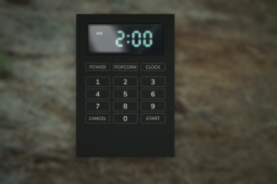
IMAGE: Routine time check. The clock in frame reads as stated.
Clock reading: 2:00
